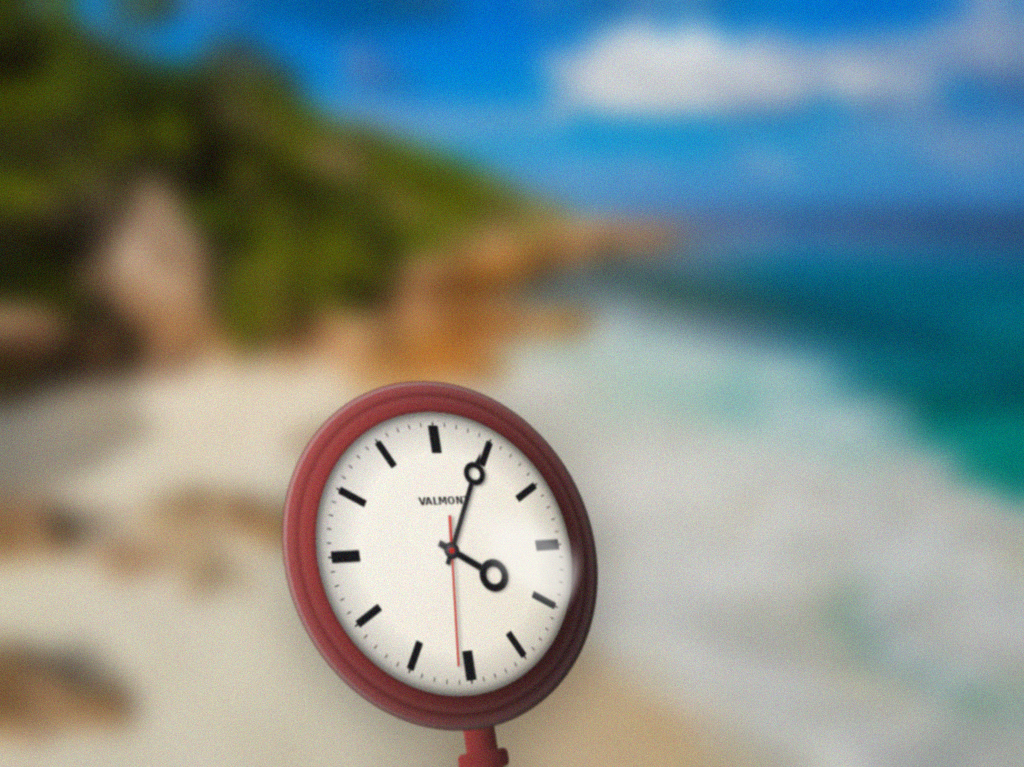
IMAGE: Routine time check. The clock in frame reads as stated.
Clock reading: 4:04:31
